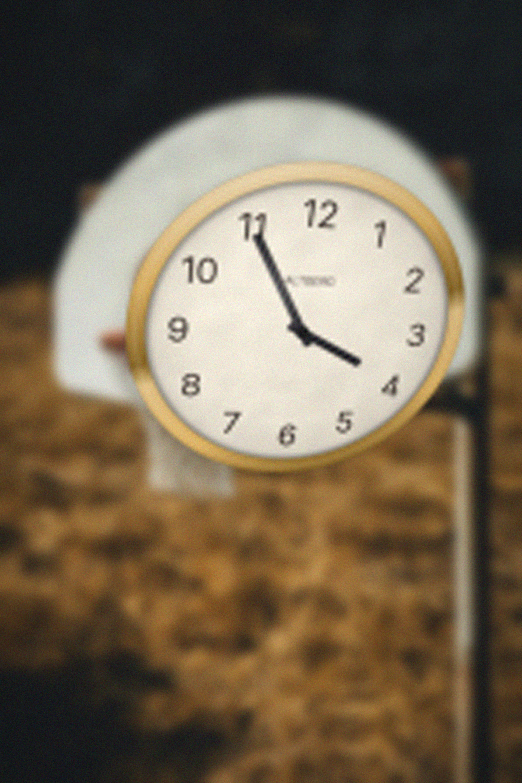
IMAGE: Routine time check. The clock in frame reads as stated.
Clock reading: 3:55
